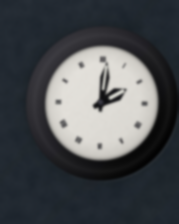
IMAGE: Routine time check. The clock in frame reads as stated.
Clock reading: 2:01
